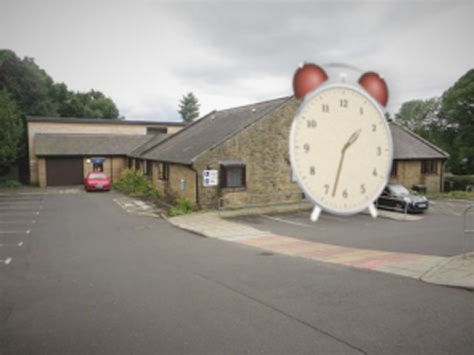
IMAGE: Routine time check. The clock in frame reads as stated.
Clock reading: 1:33
